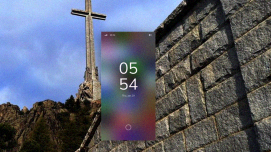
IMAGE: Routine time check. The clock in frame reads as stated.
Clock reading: 5:54
